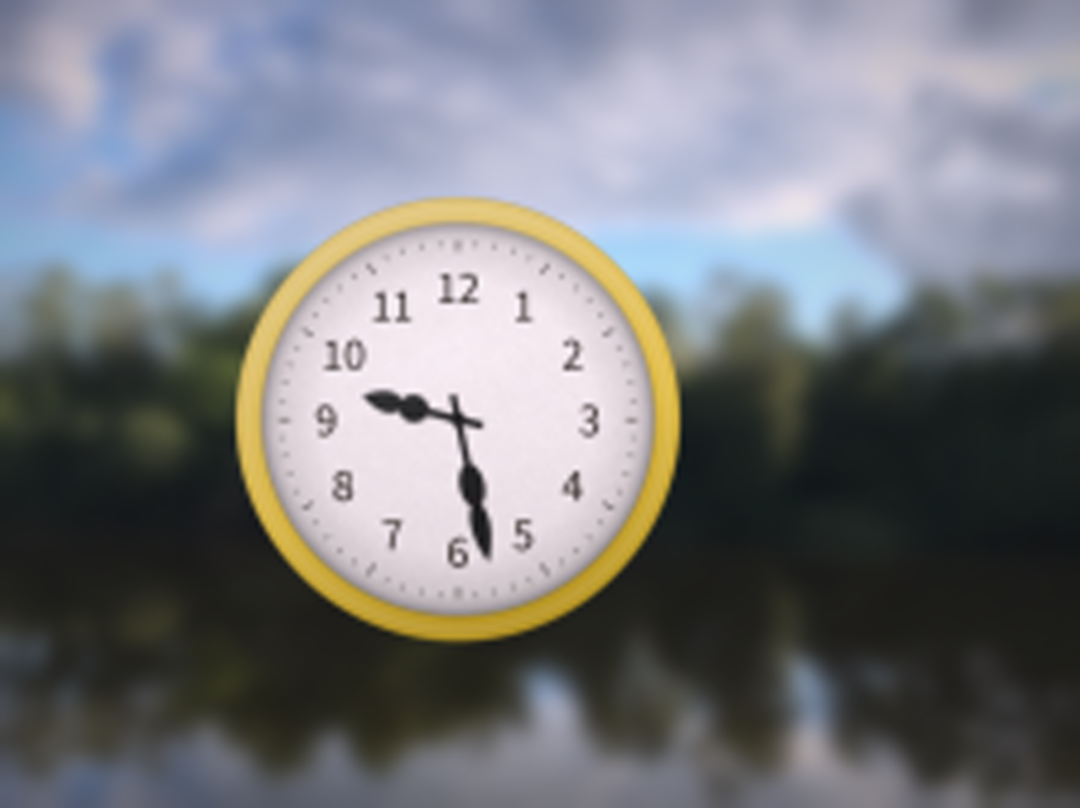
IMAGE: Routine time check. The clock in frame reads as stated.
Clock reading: 9:28
